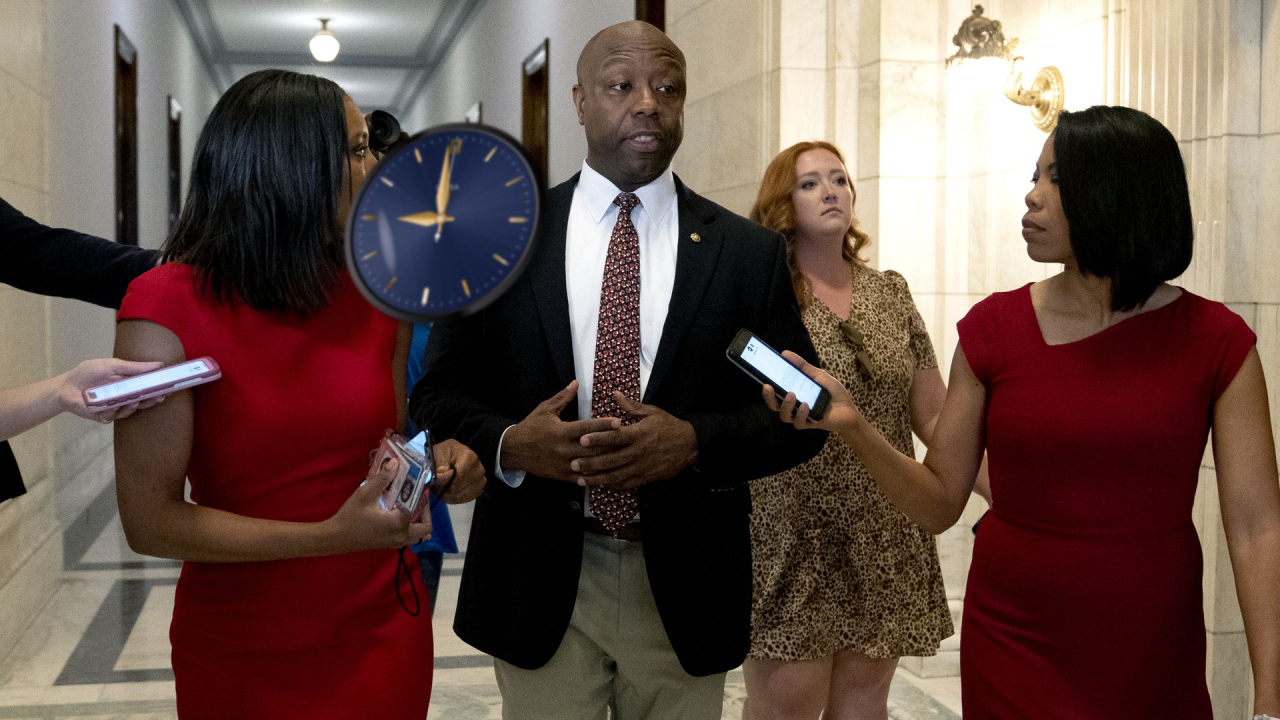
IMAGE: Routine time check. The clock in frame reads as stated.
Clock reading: 8:59:00
